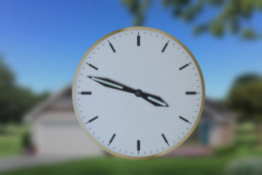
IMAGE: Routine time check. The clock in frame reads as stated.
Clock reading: 3:48
